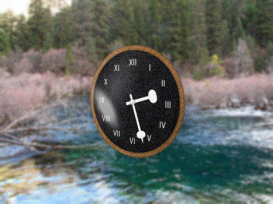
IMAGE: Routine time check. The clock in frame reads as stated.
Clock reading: 2:27
